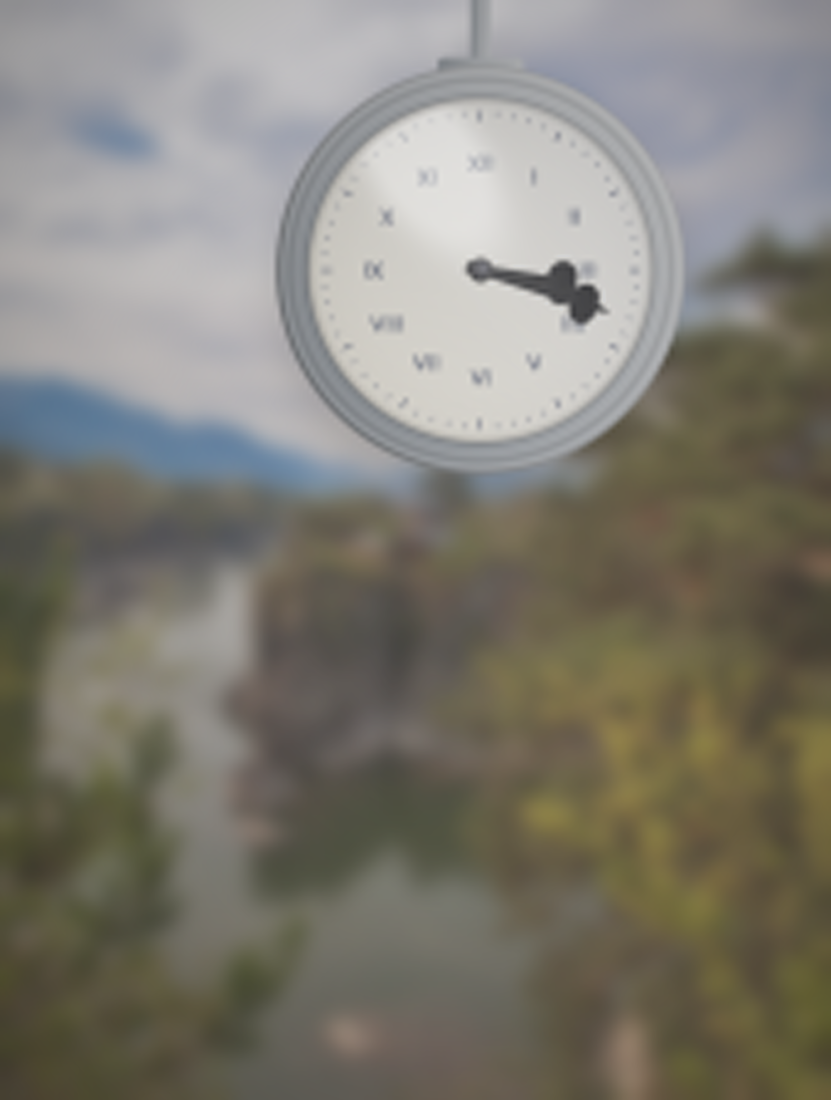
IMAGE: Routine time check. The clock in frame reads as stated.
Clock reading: 3:18
